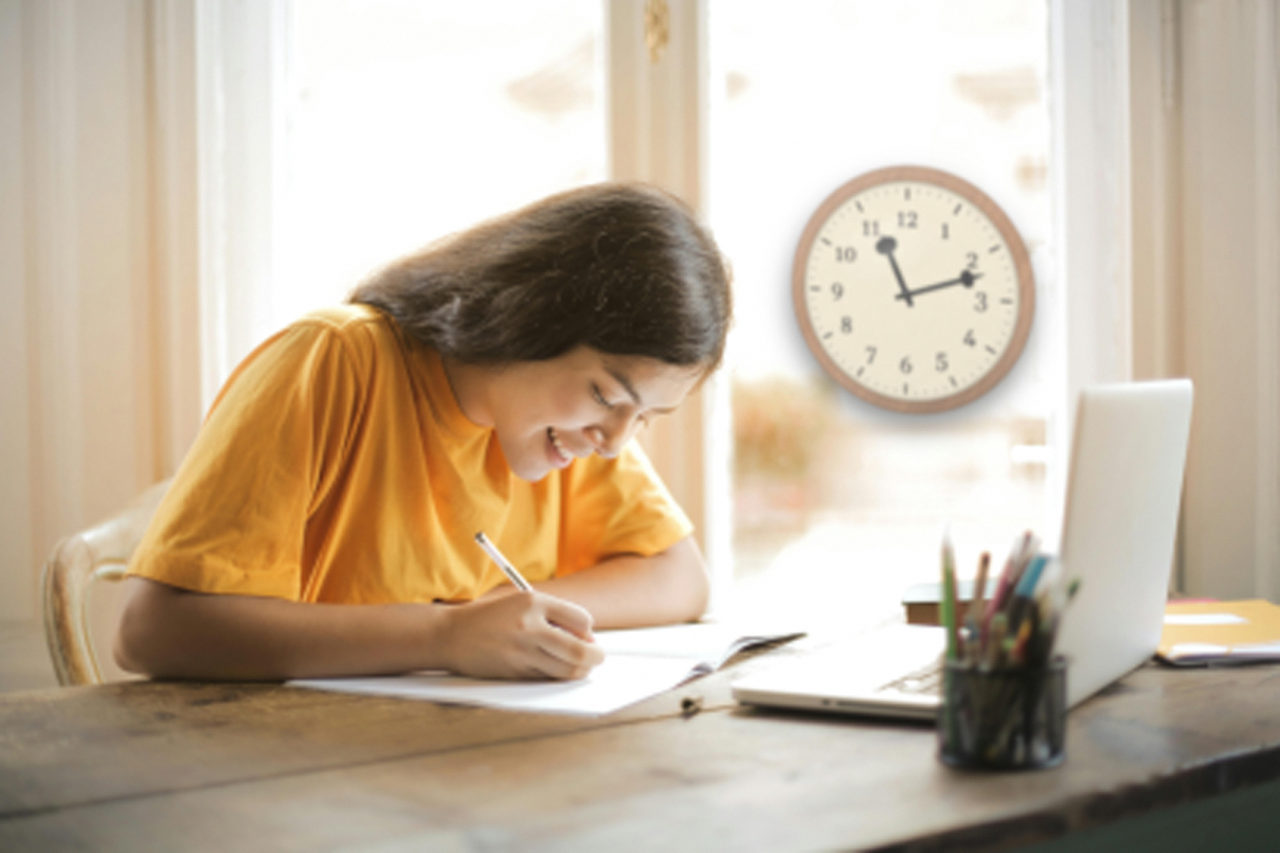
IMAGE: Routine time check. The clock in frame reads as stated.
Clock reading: 11:12
